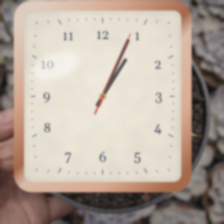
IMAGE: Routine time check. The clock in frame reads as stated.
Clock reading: 1:04:04
